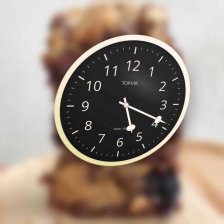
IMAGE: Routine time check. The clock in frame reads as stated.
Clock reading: 5:19
